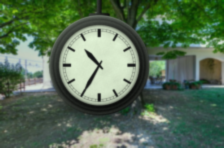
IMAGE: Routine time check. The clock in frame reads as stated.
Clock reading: 10:35
